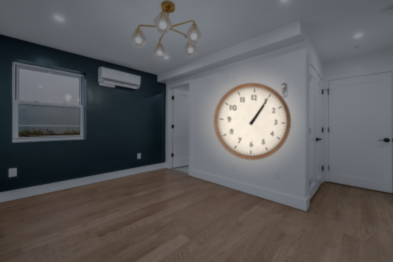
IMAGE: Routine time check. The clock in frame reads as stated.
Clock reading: 1:05
